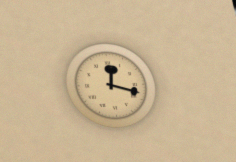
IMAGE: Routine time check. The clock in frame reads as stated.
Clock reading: 12:18
